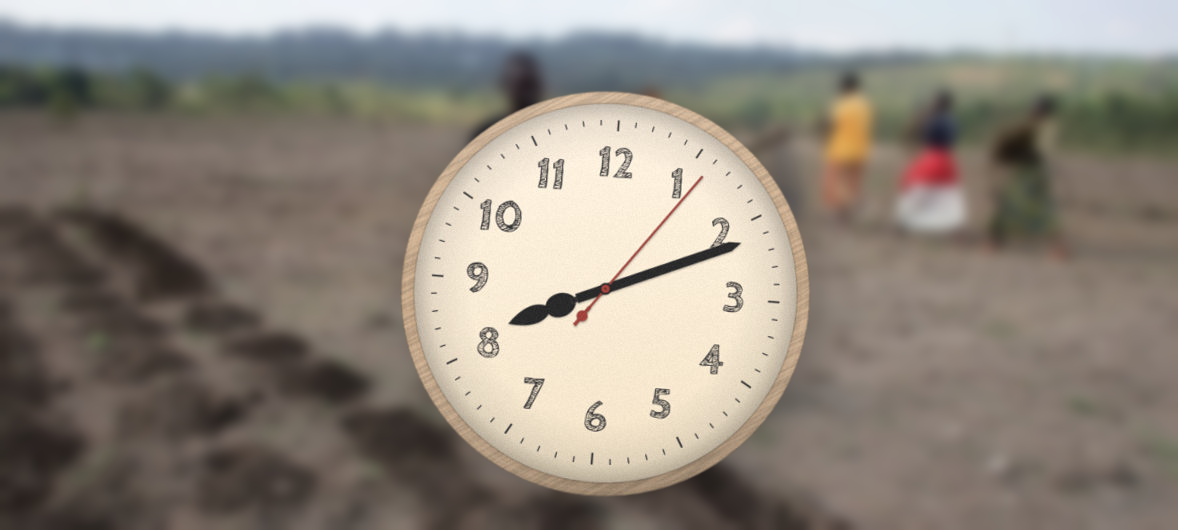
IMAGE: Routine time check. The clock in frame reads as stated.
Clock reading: 8:11:06
